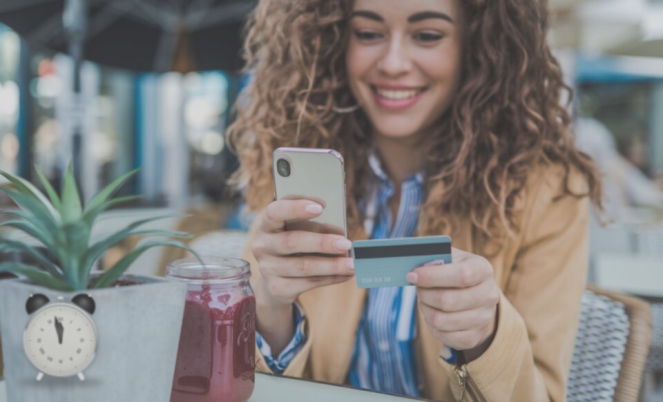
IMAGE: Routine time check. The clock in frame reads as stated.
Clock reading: 11:58
